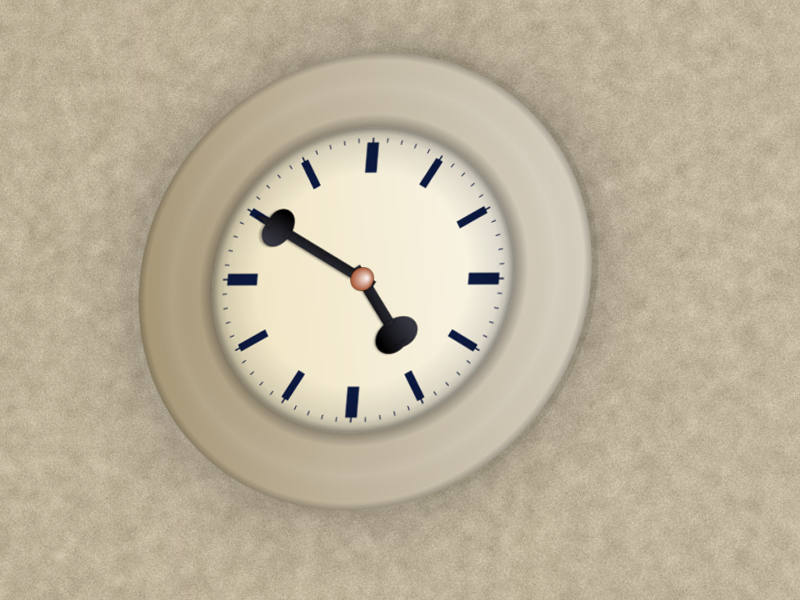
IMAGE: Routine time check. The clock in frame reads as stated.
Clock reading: 4:50
